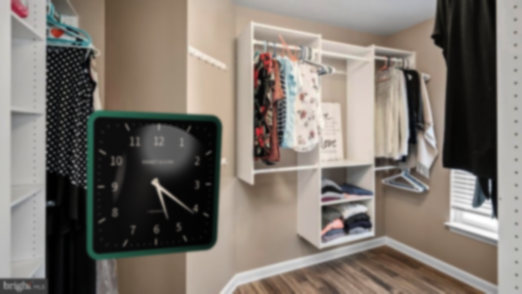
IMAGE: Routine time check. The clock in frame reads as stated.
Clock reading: 5:21
